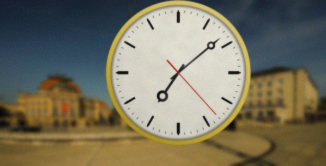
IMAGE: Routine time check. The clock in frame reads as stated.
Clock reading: 7:08:23
